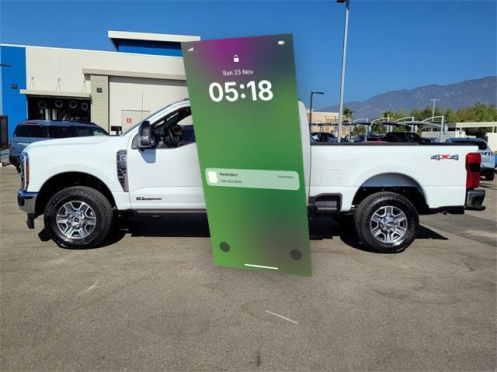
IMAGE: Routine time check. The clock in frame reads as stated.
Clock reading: 5:18
